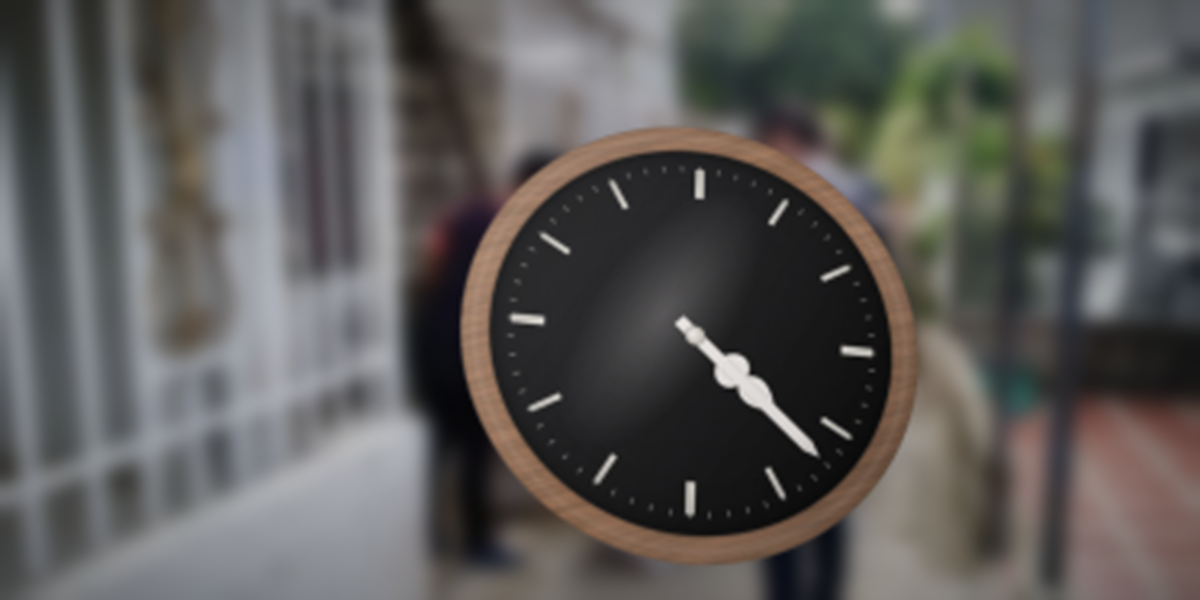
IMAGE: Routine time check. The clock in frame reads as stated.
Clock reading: 4:22
